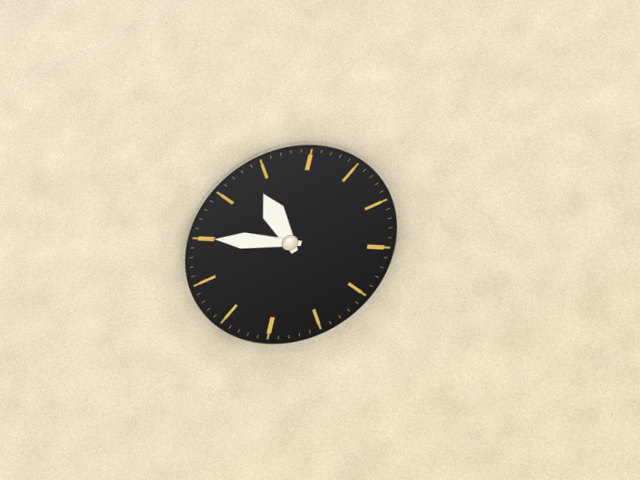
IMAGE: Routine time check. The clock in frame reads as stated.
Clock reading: 10:45
